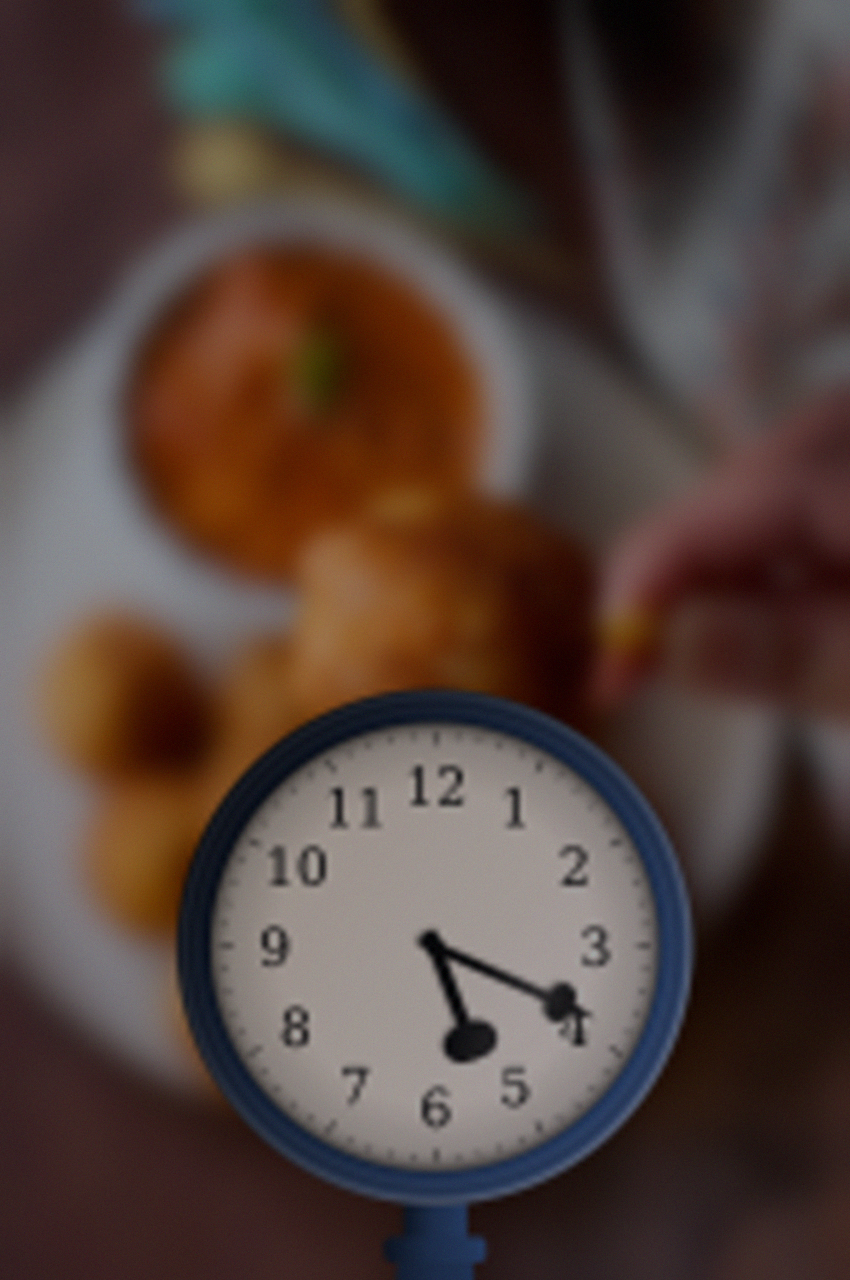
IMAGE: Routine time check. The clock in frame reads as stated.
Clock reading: 5:19
